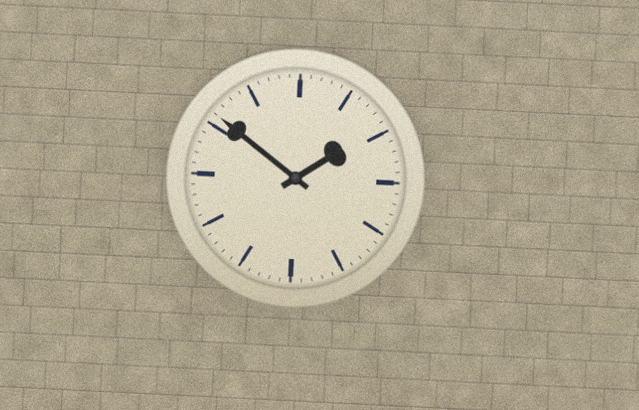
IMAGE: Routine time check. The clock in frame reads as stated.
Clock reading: 1:51
